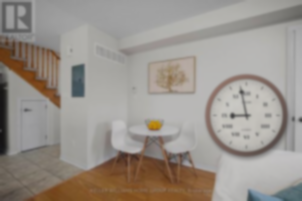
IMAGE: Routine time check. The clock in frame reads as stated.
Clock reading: 8:58
